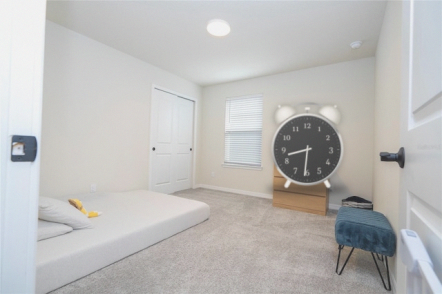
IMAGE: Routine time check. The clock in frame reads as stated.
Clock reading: 8:31
